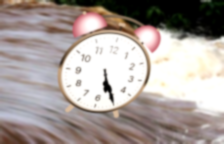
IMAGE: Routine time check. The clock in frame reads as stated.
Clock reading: 5:25
